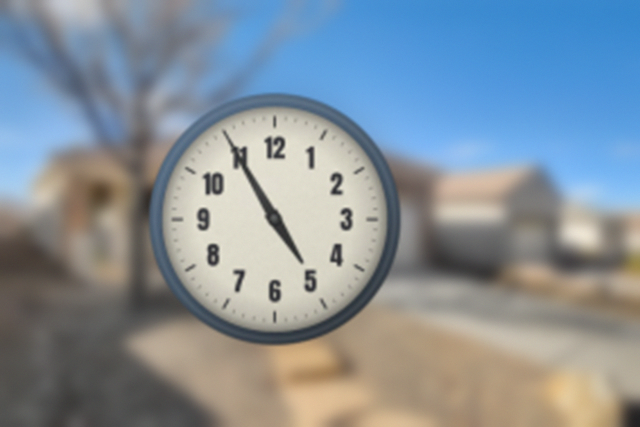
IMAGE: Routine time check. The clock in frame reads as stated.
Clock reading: 4:55
